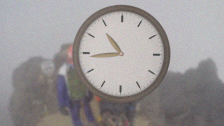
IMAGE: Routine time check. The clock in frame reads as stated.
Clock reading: 10:44
